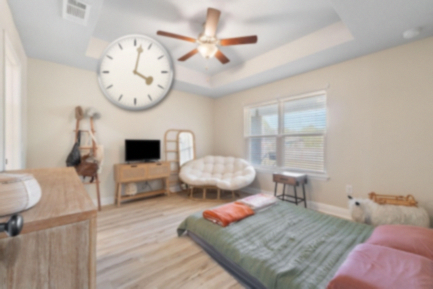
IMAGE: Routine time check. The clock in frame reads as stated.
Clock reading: 4:02
